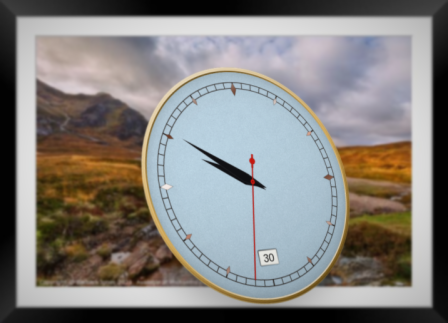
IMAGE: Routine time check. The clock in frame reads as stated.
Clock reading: 9:50:32
